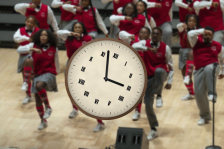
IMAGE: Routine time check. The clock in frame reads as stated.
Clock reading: 2:57
